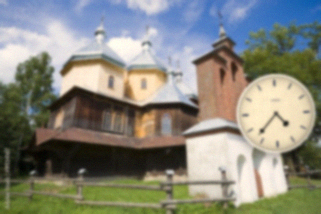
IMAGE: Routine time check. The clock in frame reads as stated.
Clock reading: 4:37
